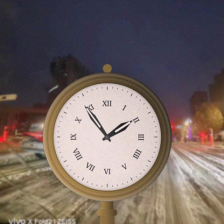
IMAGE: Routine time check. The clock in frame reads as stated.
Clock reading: 1:54
